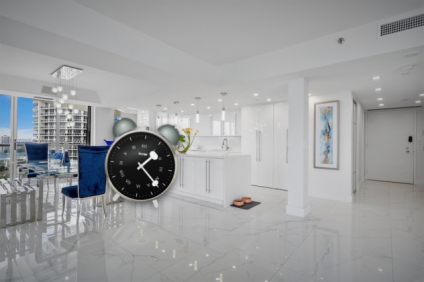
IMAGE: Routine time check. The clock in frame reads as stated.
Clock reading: 1:22
